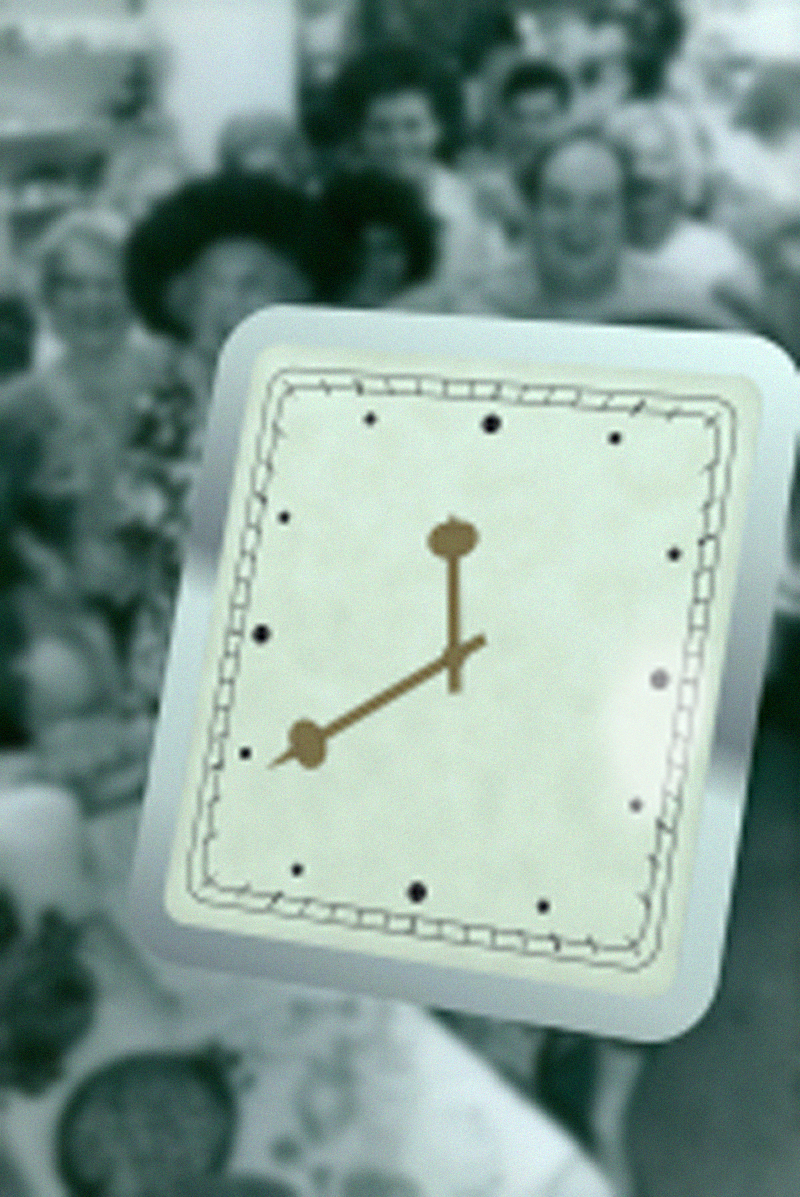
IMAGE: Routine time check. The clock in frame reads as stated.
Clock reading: 11:39
